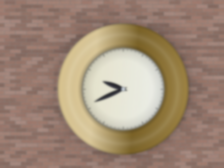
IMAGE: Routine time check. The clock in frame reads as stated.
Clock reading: 9:41
